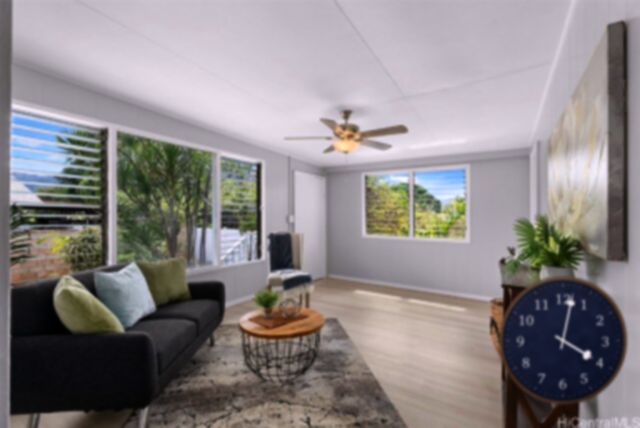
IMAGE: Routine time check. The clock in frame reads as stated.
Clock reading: 4:02
